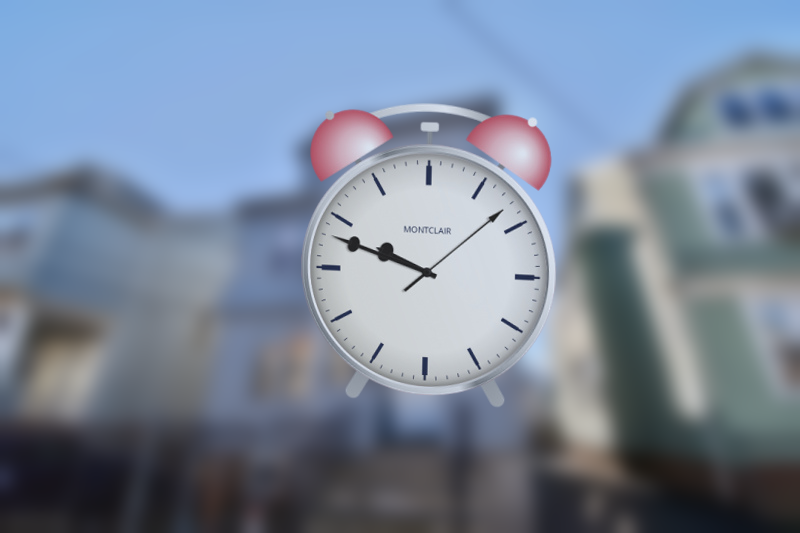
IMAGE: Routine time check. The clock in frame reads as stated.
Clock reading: 9:48:08
